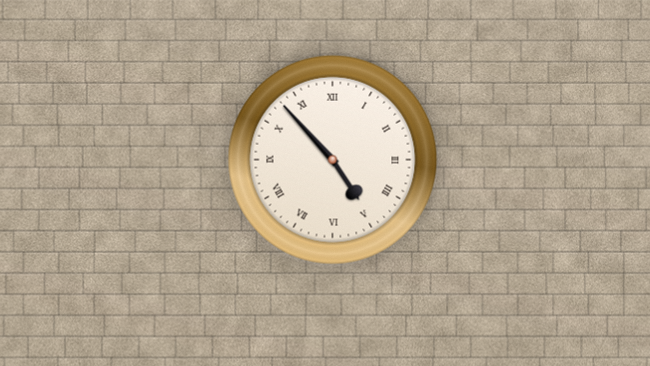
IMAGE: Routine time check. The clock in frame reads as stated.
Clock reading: 4:53
